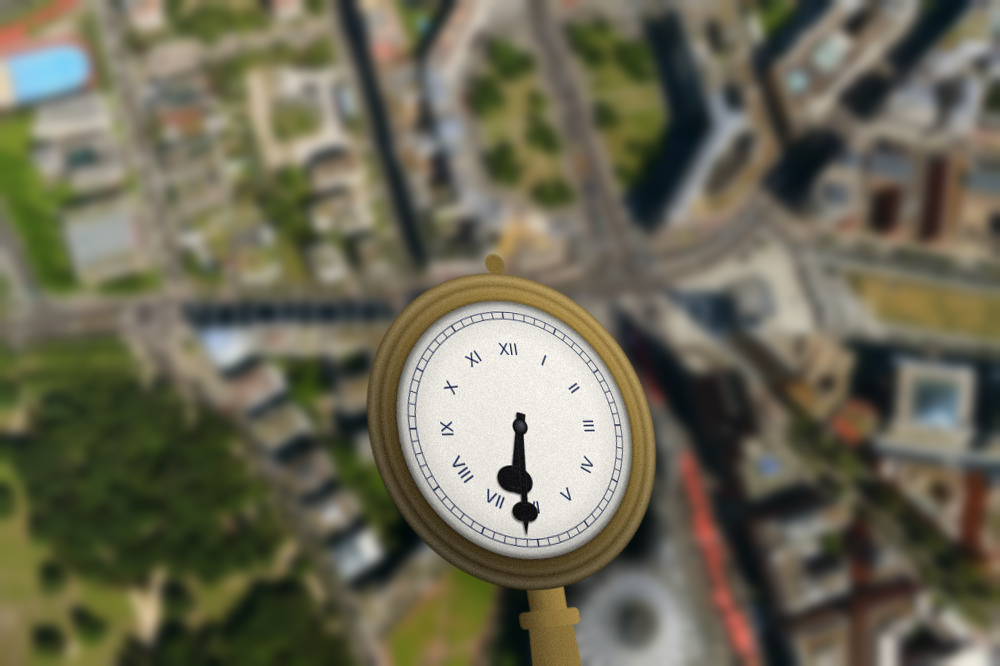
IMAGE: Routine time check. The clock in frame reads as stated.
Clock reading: 6:31
